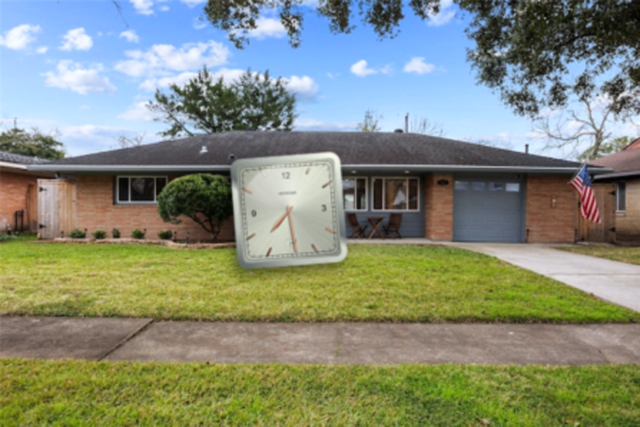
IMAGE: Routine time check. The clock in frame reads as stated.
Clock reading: 7:29
